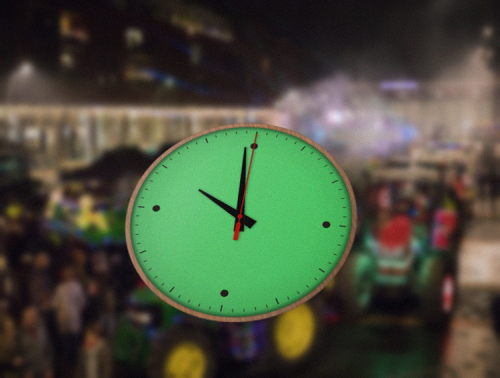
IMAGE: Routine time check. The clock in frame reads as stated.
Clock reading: 9:59:00
